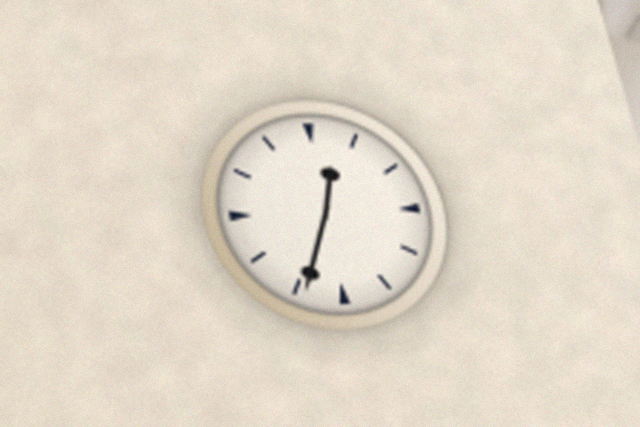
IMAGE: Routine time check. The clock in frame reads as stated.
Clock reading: 12:34
